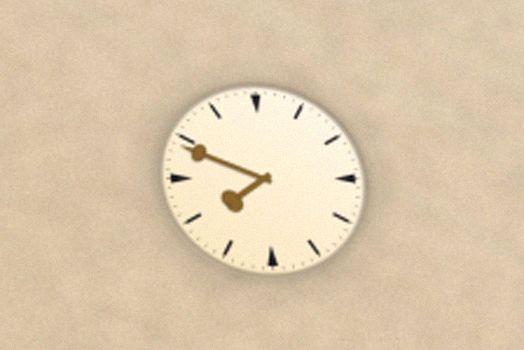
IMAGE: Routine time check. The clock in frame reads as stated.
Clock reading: 7:49
